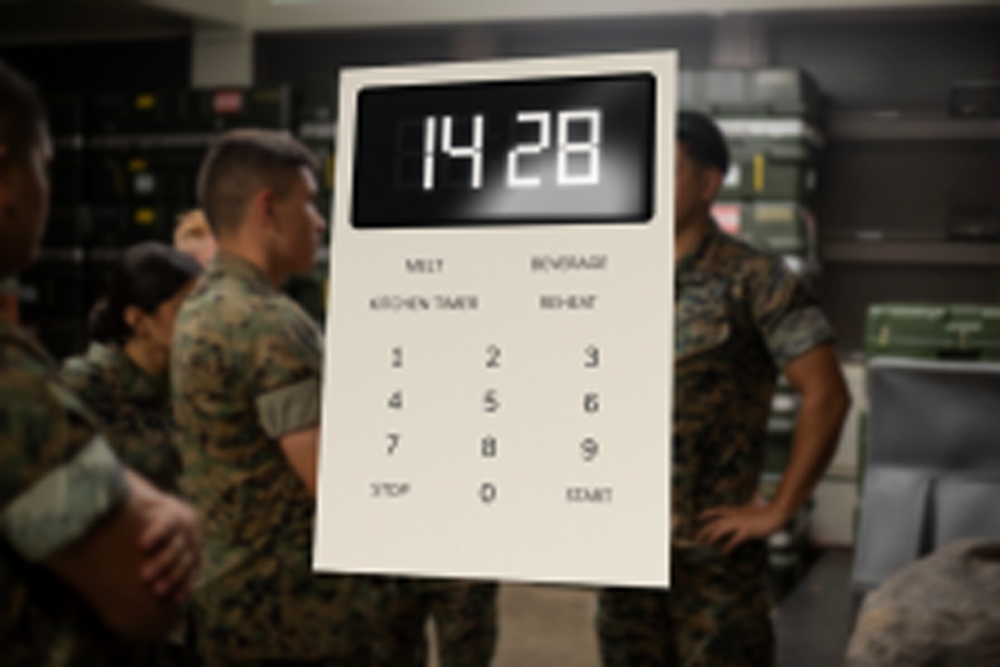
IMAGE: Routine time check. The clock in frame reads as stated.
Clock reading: 14:28
